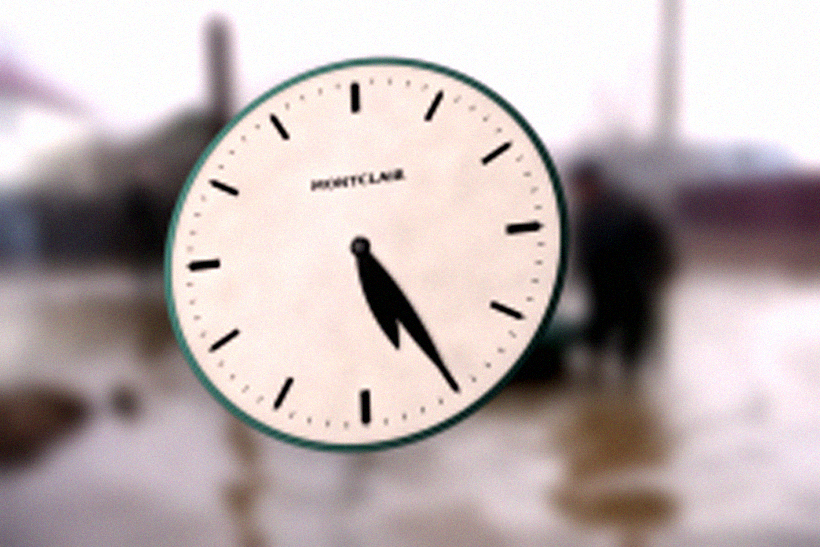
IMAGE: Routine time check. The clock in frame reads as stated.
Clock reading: 5:25
